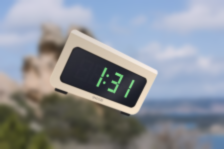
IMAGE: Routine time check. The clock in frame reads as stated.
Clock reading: 1:31
